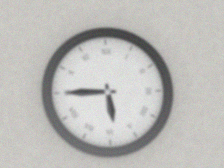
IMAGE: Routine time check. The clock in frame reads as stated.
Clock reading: 5:45
